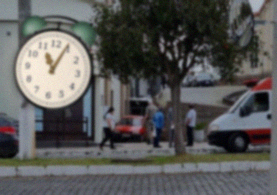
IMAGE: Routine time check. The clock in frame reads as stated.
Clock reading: 11:04
